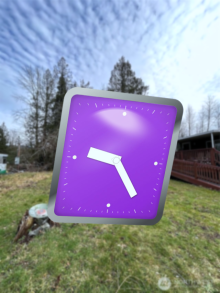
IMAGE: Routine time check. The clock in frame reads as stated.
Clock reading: 9:24
